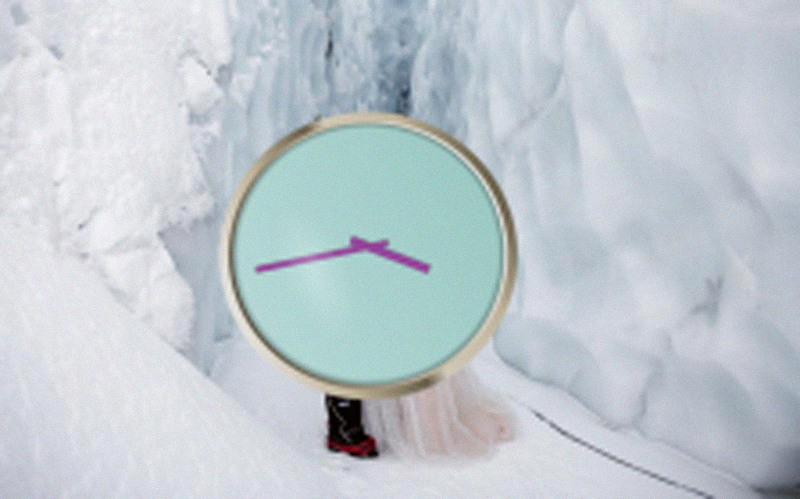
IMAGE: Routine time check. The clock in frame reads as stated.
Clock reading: 3:43
